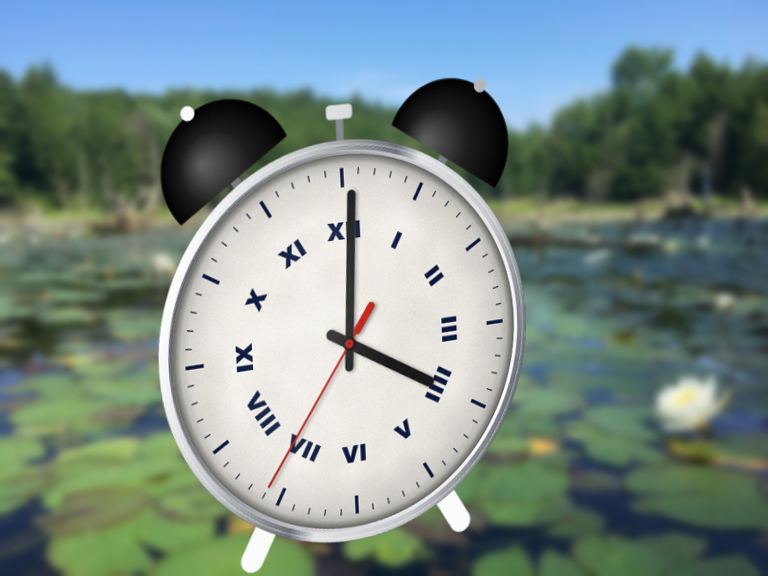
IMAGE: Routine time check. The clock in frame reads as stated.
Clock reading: 4:00:36
